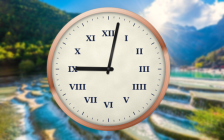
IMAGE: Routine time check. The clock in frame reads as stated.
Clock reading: 9:02
